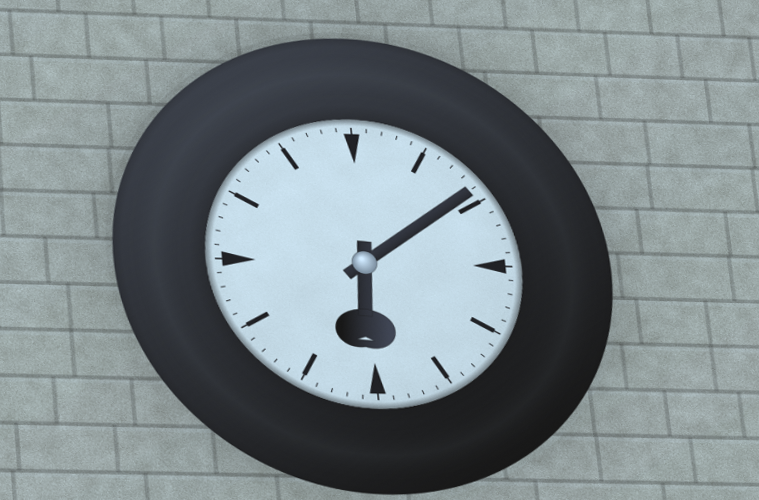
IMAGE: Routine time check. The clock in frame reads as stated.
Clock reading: 6:09
